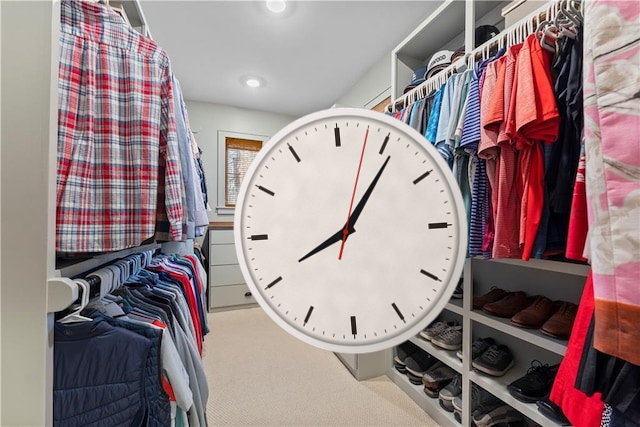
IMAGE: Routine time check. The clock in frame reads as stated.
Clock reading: 8:06:03
